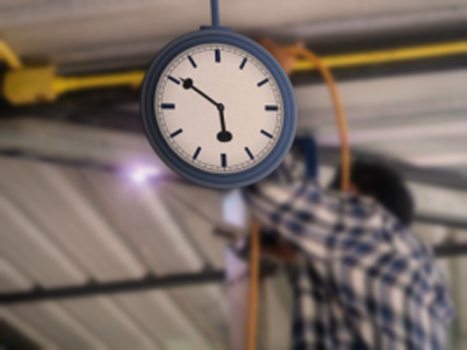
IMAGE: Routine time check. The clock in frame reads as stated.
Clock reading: 5:51
